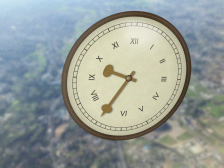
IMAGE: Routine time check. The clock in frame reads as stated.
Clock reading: 9:35
